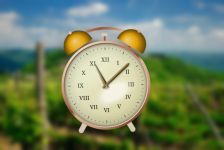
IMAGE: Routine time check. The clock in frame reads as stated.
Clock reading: 11:08
